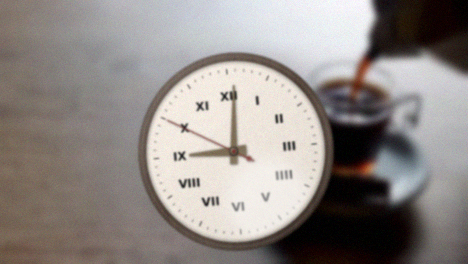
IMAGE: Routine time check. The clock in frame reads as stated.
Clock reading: 9:00:50
